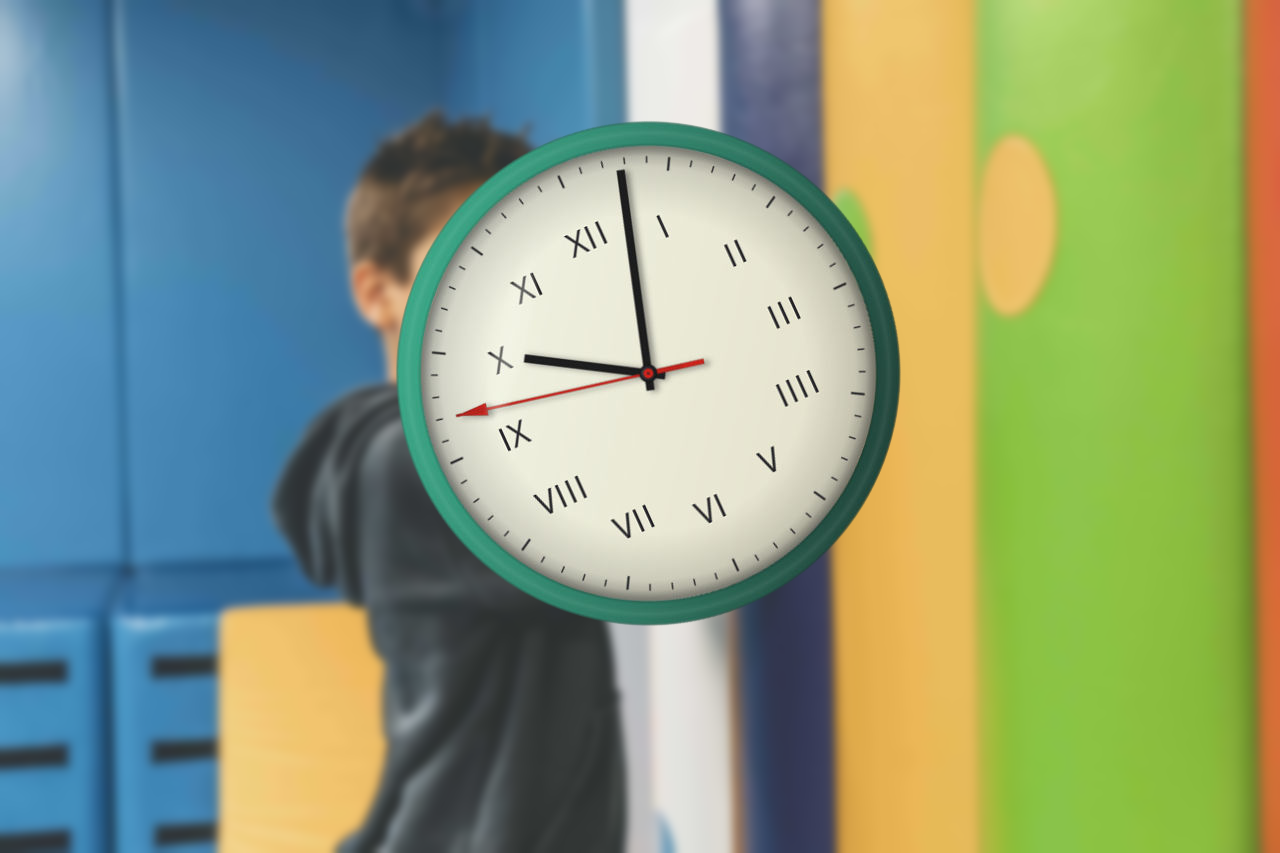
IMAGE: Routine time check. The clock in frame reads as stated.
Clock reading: 10:02:47
